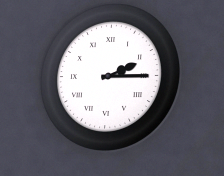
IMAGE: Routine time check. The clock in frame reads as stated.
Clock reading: 2:15
